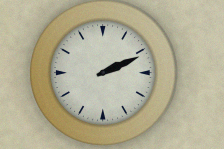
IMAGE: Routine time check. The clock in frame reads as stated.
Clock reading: 2:11
